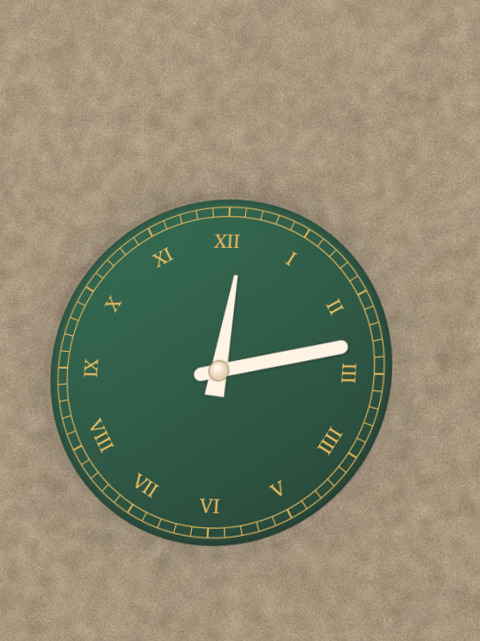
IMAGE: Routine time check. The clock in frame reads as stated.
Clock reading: 12:13
